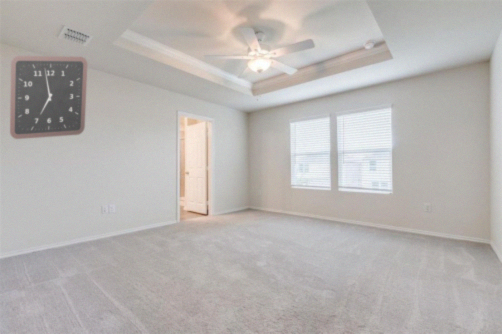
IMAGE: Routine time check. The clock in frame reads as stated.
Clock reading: 6:58
